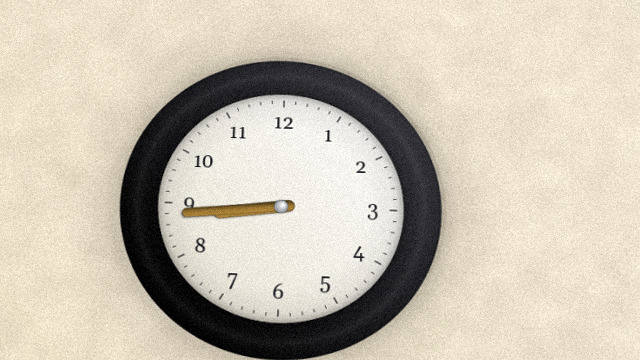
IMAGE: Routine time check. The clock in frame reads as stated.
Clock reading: 8:44
